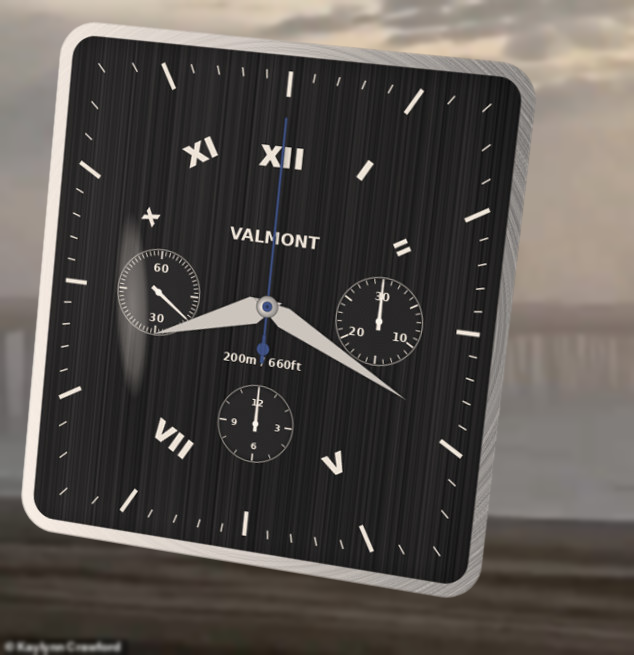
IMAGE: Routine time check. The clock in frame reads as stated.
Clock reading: 8:19:21
